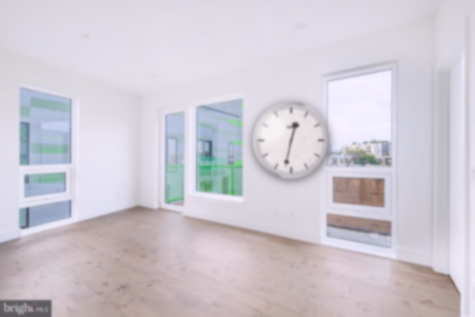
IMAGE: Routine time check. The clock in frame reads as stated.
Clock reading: 12:32
